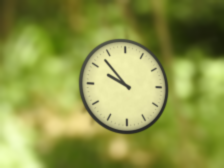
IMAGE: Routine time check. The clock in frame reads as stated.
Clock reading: 9:53
